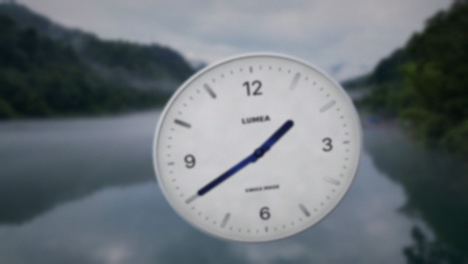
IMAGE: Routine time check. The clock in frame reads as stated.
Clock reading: 1:40
